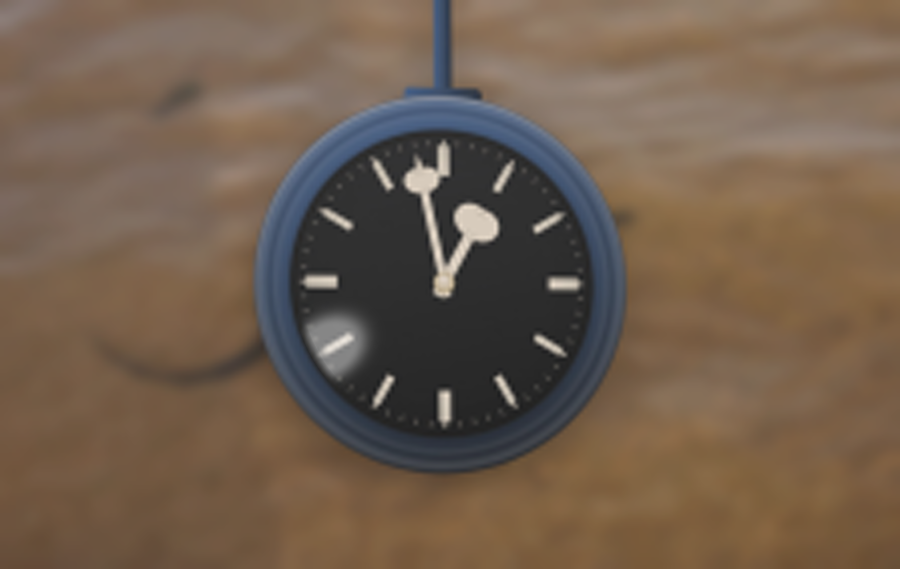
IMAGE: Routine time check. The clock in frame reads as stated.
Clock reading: 12:58
